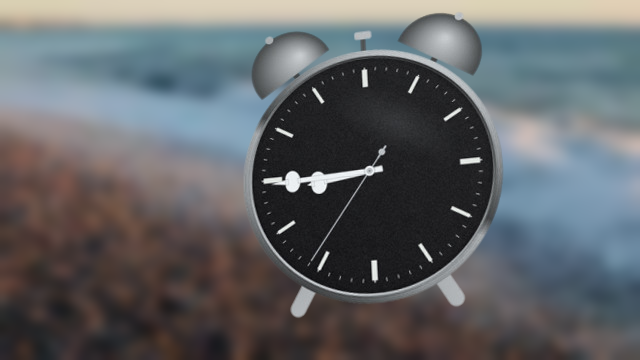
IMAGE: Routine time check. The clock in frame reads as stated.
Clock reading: 8:44:36
